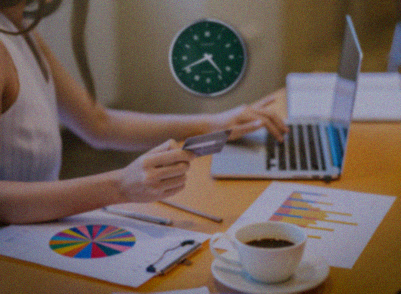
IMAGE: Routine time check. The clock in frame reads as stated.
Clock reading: 4:41
